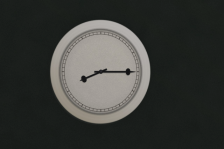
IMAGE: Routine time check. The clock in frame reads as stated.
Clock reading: 8:15
